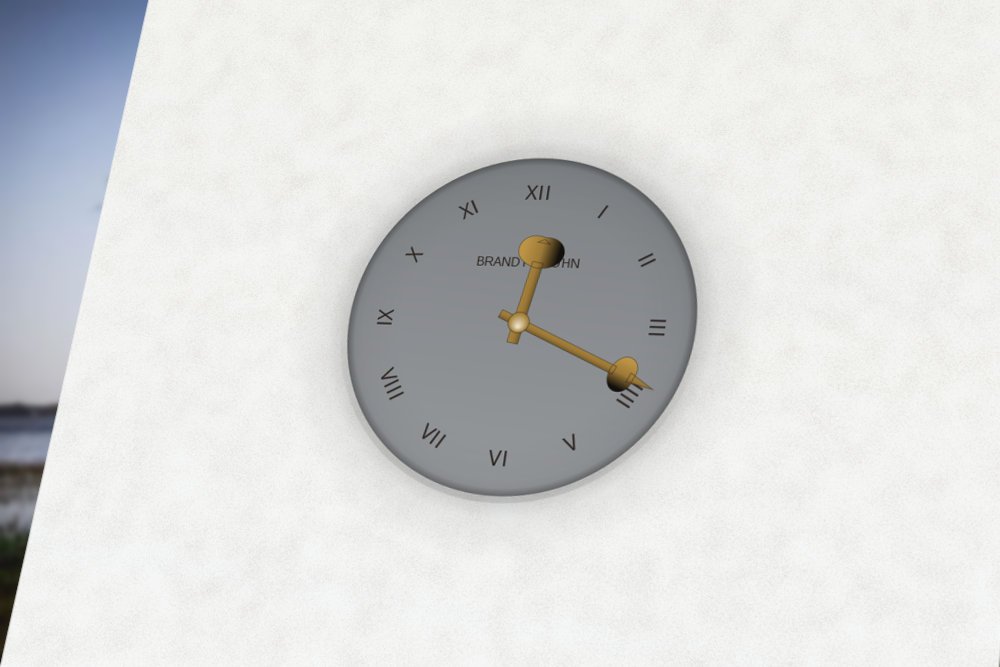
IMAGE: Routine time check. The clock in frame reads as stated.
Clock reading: 12:19
